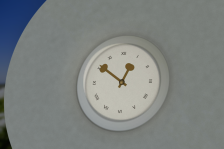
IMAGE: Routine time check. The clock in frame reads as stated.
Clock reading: 12:51
